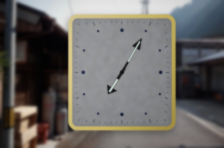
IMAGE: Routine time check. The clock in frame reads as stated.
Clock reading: 7:05
